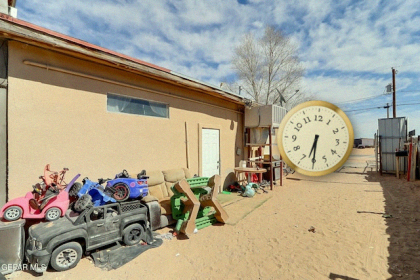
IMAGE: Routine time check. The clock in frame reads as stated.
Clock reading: 6:30
